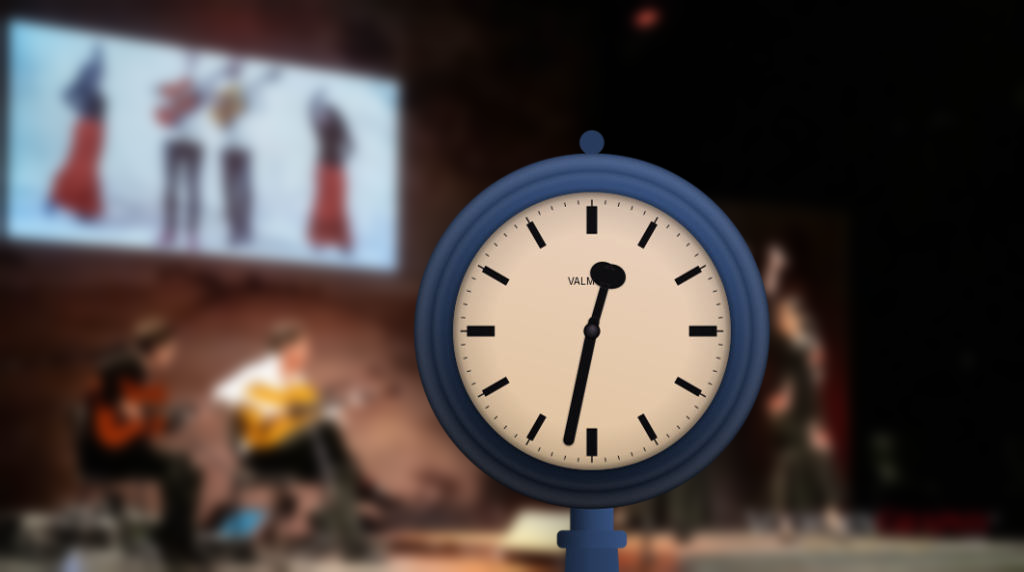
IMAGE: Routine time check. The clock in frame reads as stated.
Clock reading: 12:32
